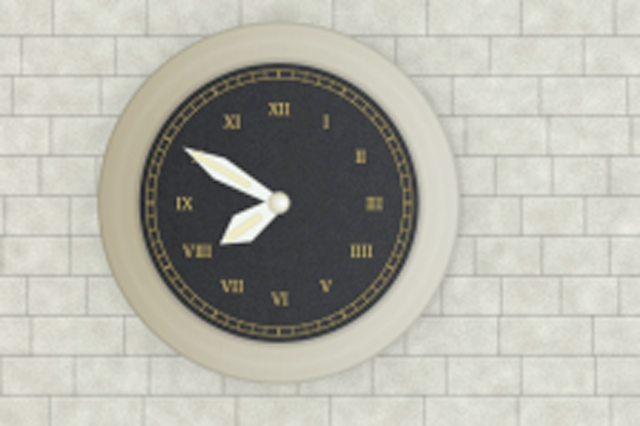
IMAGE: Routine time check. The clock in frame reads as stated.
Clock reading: 7:50
